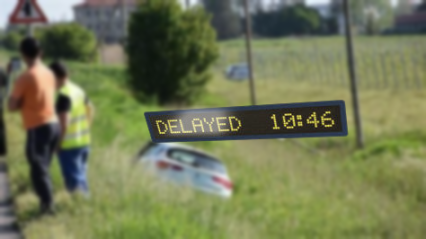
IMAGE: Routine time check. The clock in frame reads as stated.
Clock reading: 10:46
